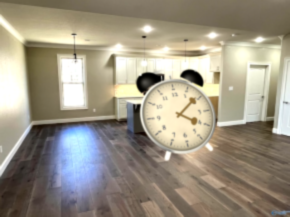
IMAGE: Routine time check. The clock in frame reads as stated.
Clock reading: 4:09
